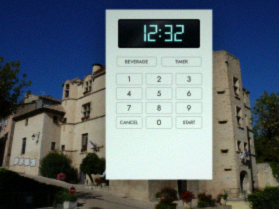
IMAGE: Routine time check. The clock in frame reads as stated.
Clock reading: 12:32
